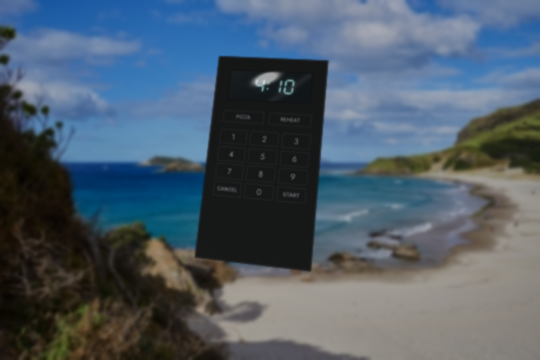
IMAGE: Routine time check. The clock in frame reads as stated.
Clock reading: 4:10
